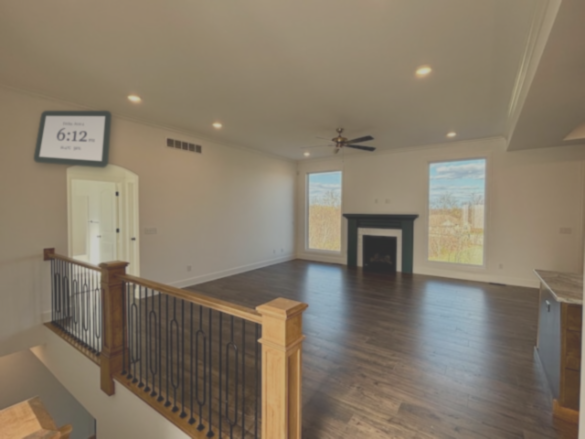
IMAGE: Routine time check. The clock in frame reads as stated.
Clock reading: 6:12
